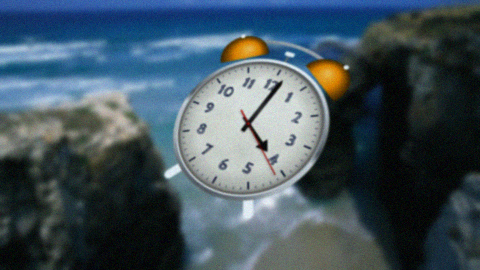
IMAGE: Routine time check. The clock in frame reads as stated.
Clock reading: 4:01:21
